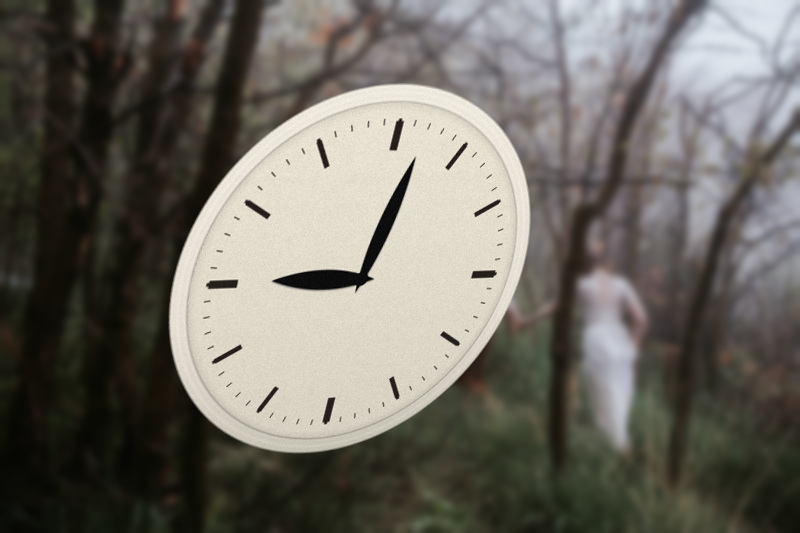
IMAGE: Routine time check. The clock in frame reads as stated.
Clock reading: 9:02
